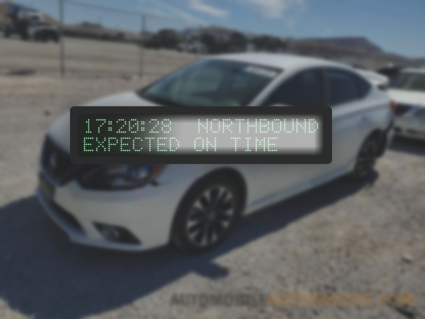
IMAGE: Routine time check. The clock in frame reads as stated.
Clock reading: 17:20:28
